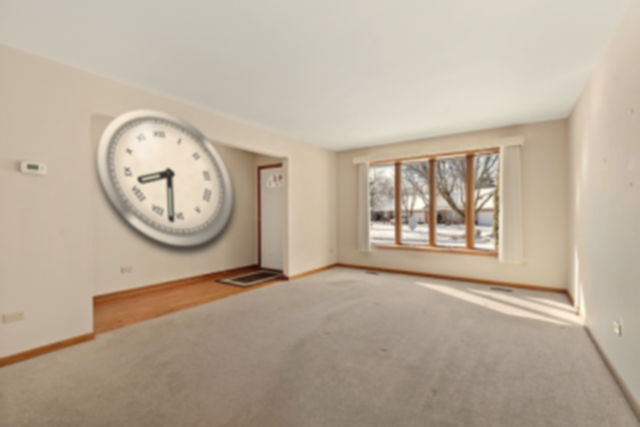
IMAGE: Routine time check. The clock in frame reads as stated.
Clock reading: 8:32
